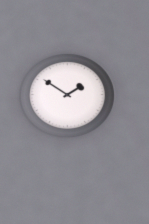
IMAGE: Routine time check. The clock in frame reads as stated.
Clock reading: 1:51
